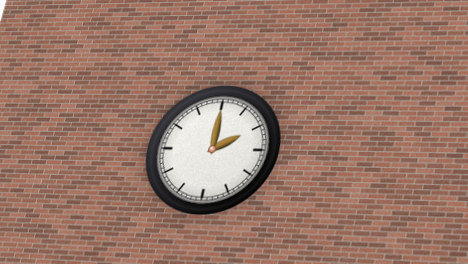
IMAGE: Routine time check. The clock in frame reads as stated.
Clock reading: 2:00
